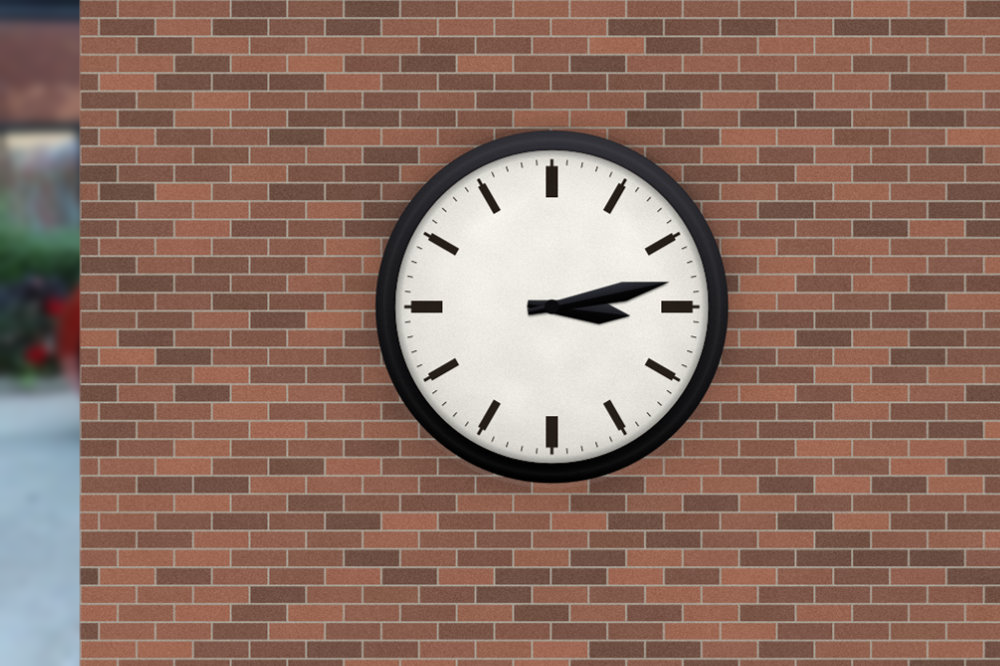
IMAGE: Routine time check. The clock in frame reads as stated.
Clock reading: 3:13
